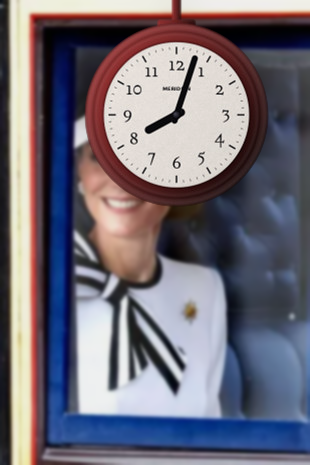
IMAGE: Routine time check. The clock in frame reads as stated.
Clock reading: 8:03
